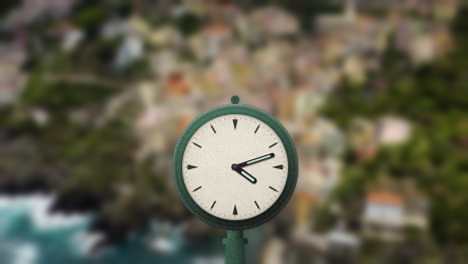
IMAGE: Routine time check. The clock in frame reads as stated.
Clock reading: 4:12
